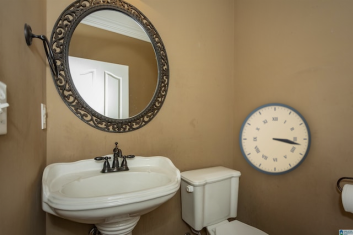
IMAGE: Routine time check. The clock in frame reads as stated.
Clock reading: 3:17
